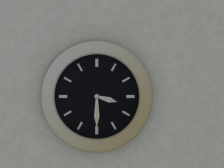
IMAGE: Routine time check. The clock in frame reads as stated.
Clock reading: 3:30
